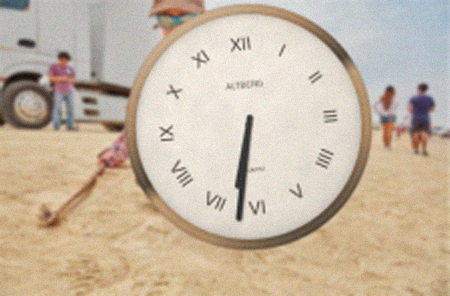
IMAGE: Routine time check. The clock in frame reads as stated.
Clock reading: 6:32
